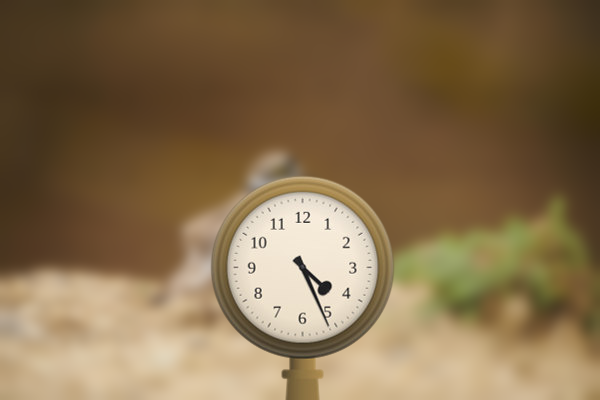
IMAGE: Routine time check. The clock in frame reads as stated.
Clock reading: 4:26
